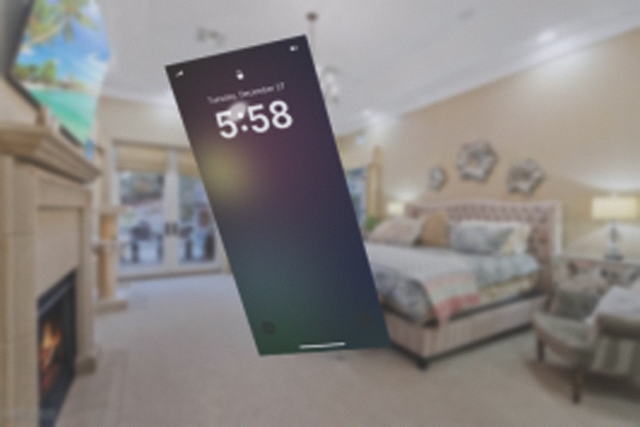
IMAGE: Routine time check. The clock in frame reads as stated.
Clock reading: 5:58
